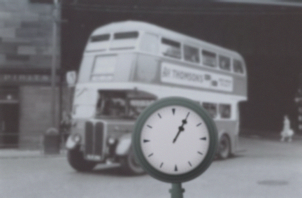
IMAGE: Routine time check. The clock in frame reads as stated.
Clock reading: 1:05
